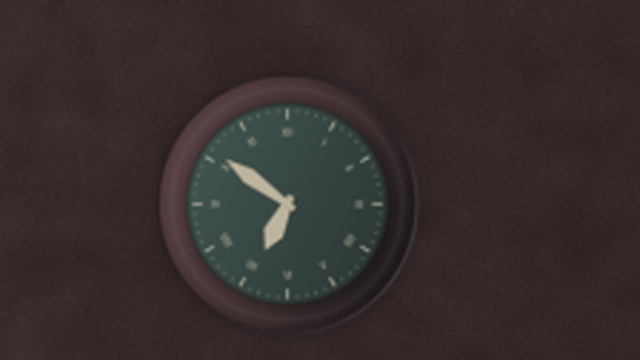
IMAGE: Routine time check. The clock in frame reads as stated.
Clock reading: 6:51
